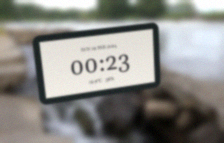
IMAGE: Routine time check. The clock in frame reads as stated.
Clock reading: 0:23
